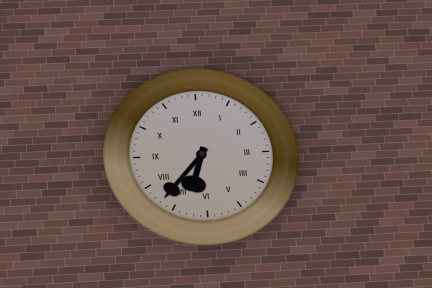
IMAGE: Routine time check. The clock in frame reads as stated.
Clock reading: 6:37
